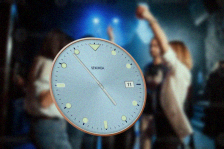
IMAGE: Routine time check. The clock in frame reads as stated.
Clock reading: 4:54
